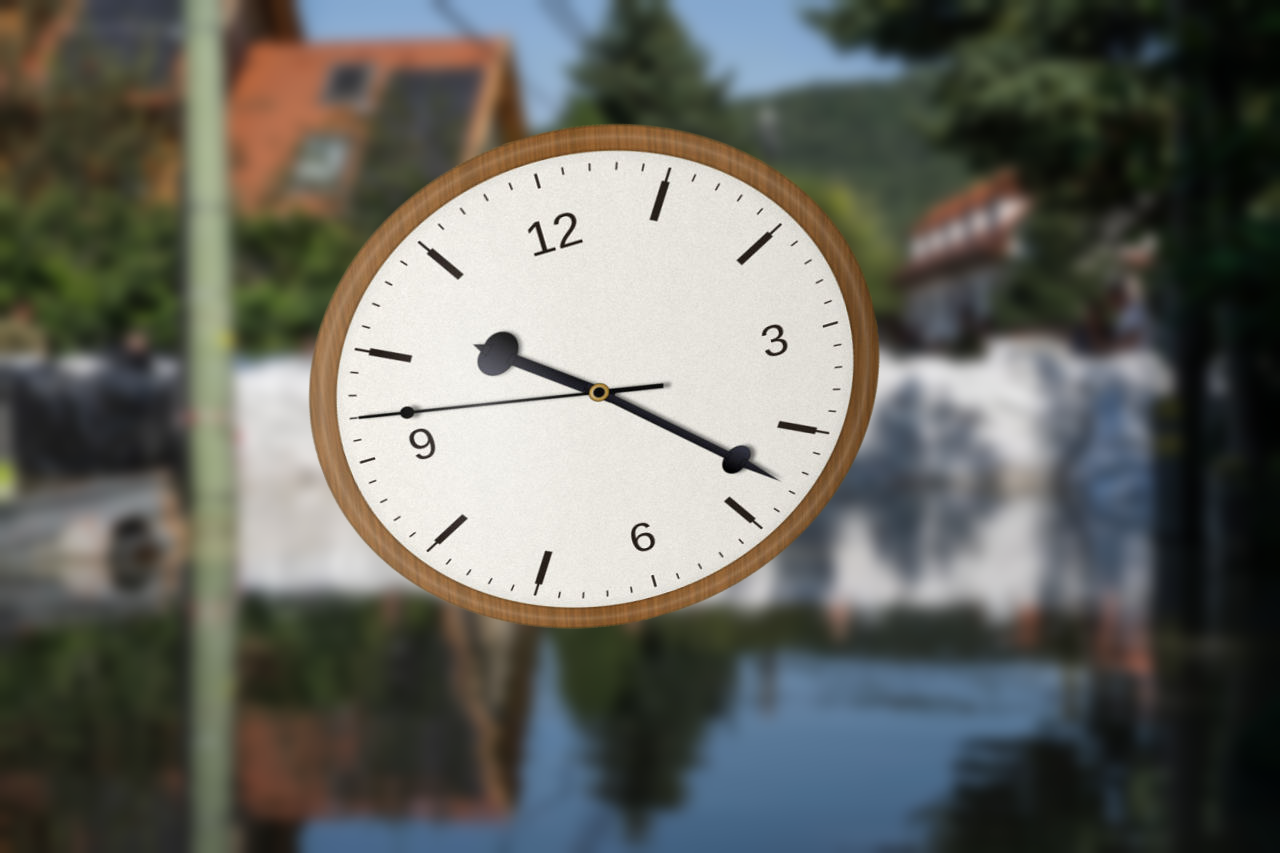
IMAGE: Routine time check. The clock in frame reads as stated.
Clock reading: 10:22:47
